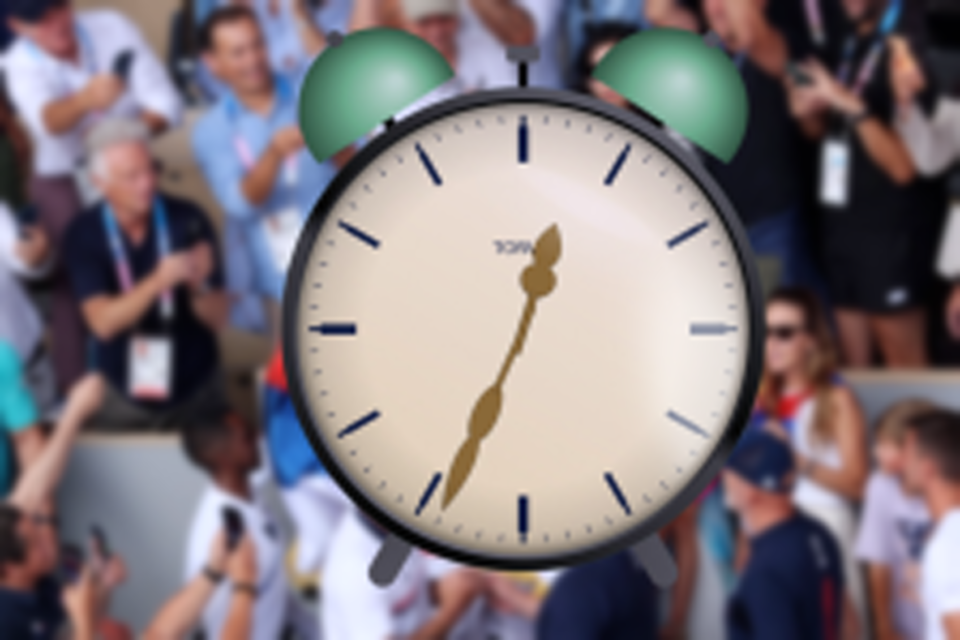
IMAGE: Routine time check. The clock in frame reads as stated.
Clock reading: 12:34
